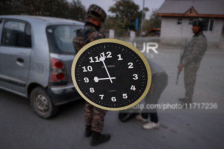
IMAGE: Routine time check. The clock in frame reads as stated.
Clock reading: 8:58
